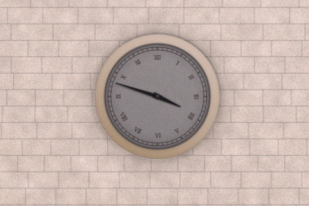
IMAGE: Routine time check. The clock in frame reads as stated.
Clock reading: 3:48
